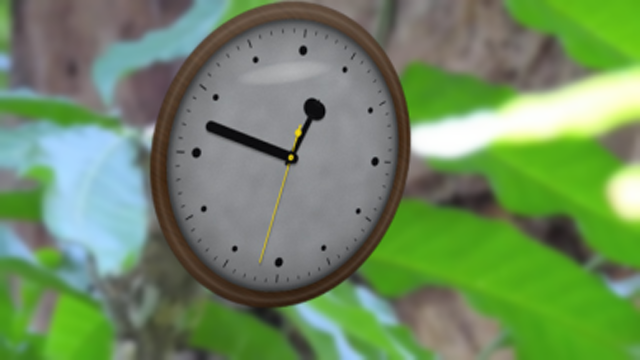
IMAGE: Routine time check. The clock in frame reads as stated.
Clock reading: 12:47:32
